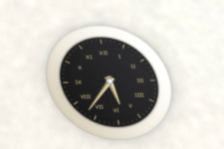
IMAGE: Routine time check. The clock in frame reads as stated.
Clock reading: 5:37
